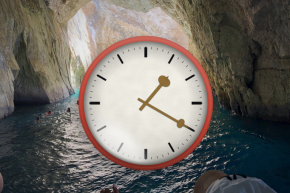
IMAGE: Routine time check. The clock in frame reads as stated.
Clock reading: 1:20
